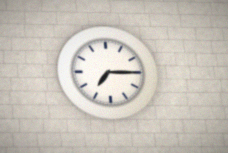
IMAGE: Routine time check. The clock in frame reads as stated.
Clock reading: 7:15
